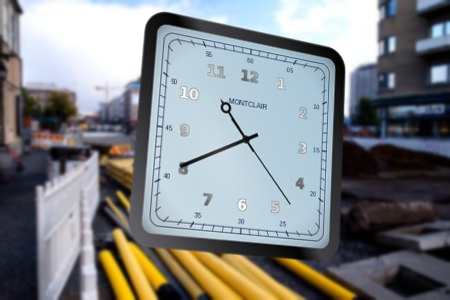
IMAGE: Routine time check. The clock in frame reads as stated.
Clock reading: 10:40:23
